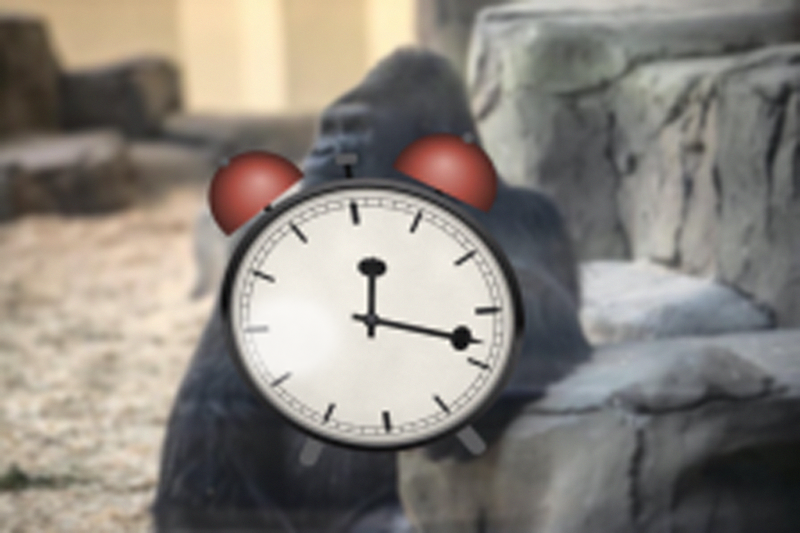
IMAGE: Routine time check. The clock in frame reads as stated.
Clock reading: 12:18
